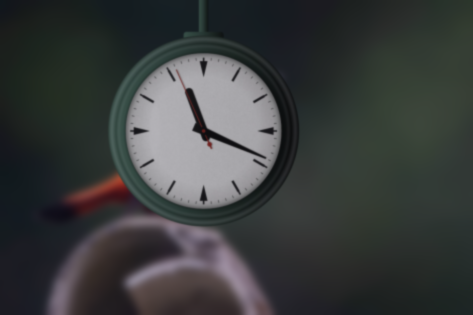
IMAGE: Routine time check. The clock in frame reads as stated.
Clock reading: 11:18:56
